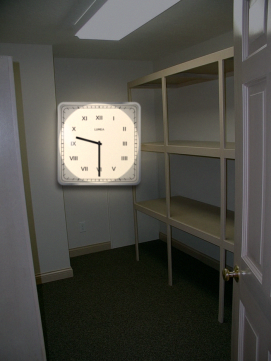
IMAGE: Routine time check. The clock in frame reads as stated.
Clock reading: 9:30
